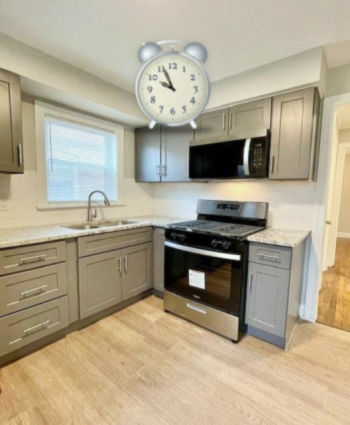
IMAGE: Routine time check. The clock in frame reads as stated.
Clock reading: 9:56
